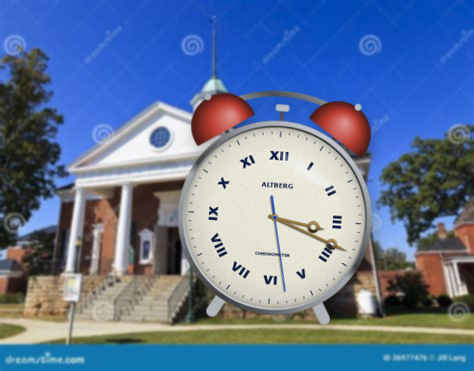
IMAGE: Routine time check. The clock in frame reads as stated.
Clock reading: 3:18:28
